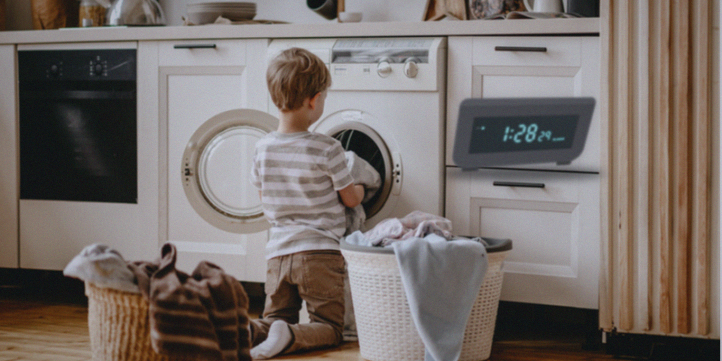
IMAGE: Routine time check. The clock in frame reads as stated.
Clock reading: 1:28
